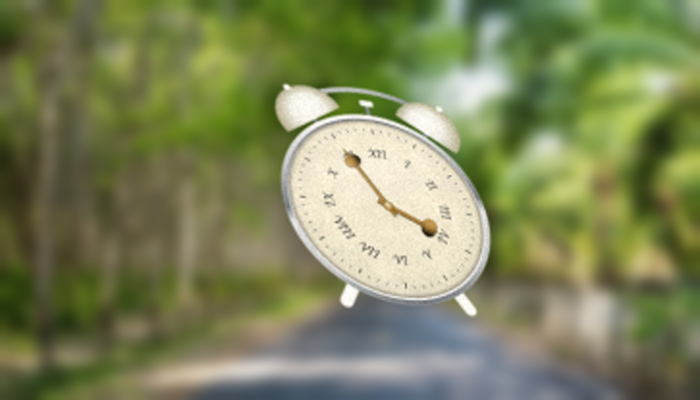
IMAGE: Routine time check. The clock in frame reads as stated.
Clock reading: 3:55
